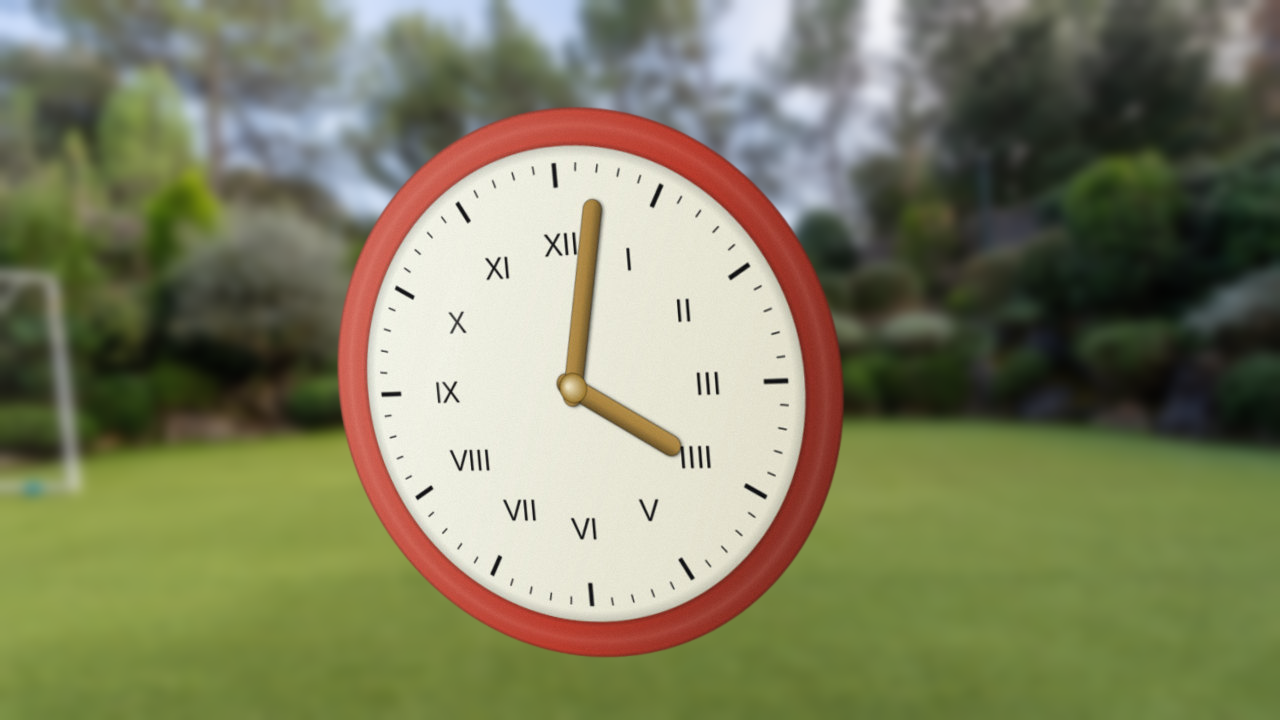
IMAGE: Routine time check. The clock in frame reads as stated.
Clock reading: 4:02
